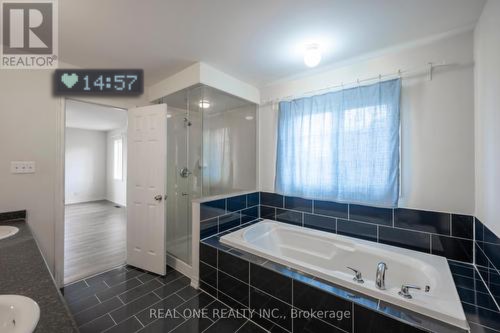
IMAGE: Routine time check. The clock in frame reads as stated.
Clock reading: 14:57
